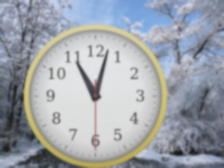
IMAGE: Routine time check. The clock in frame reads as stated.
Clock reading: 11:02:30
